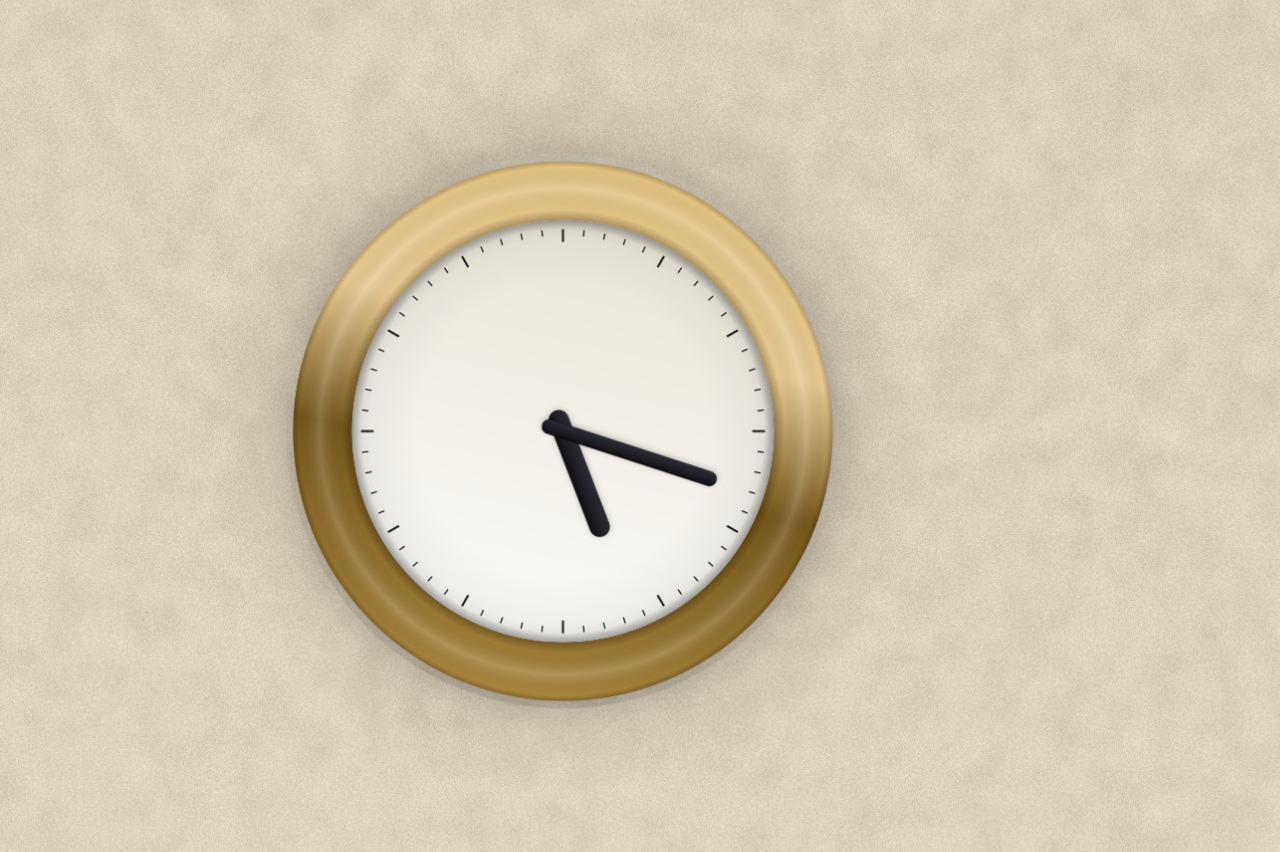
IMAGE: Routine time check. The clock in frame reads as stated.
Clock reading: 5:18
